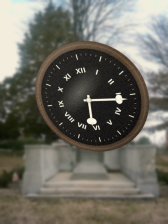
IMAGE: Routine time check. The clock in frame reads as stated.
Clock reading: 6:16
